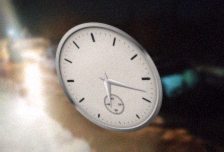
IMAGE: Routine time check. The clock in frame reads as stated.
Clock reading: 6:18
